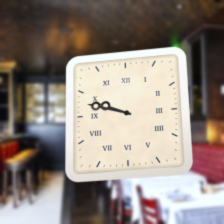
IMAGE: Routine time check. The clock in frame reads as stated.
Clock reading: 9:48
